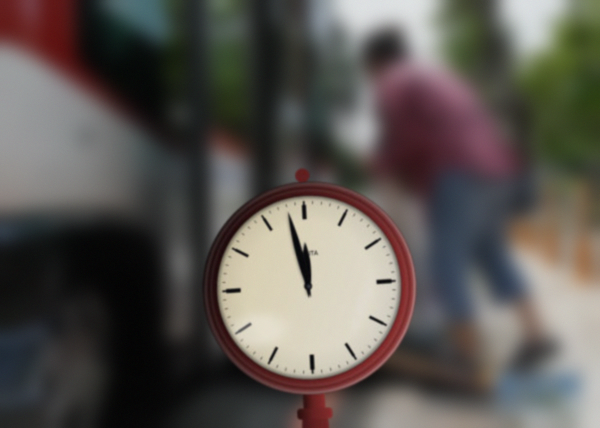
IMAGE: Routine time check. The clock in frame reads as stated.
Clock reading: 11:58
